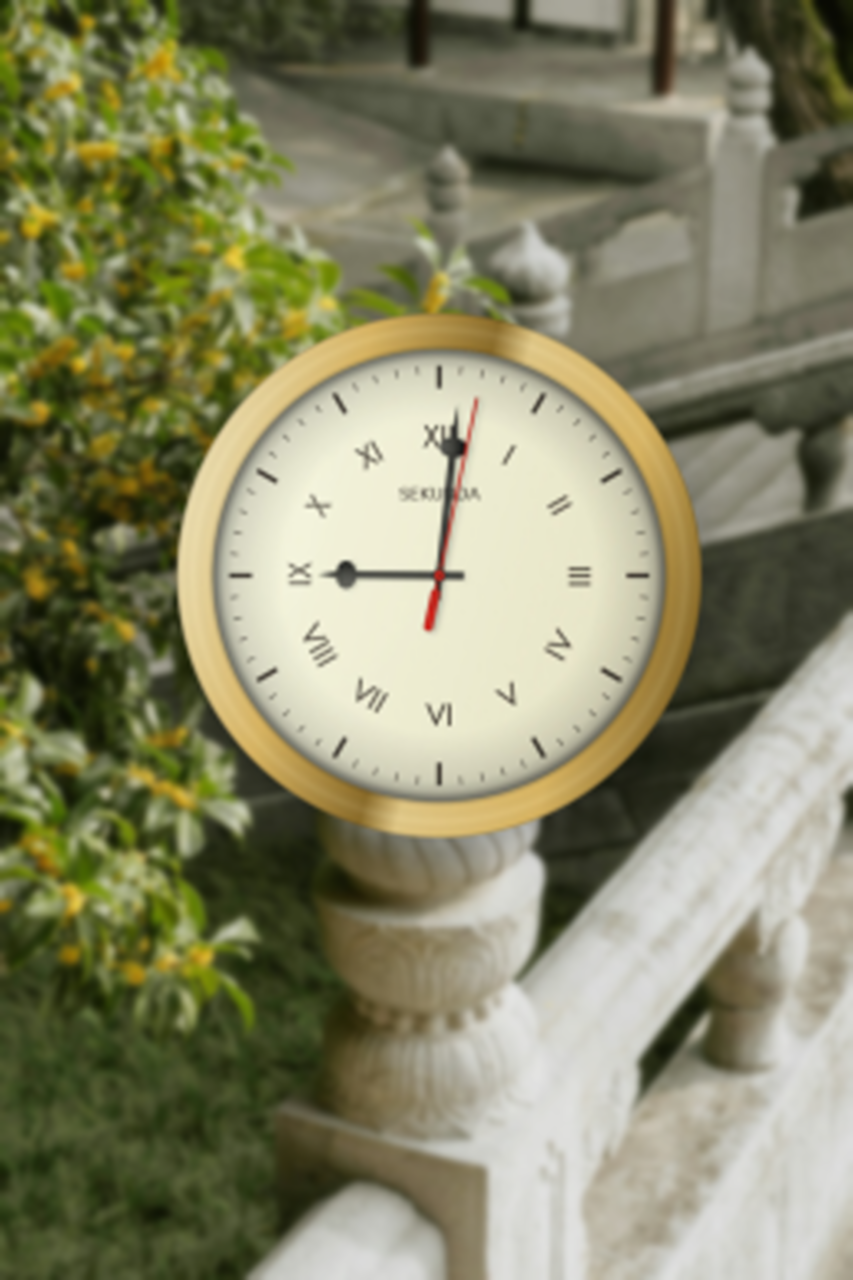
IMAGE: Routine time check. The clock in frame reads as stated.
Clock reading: 9:01:02
